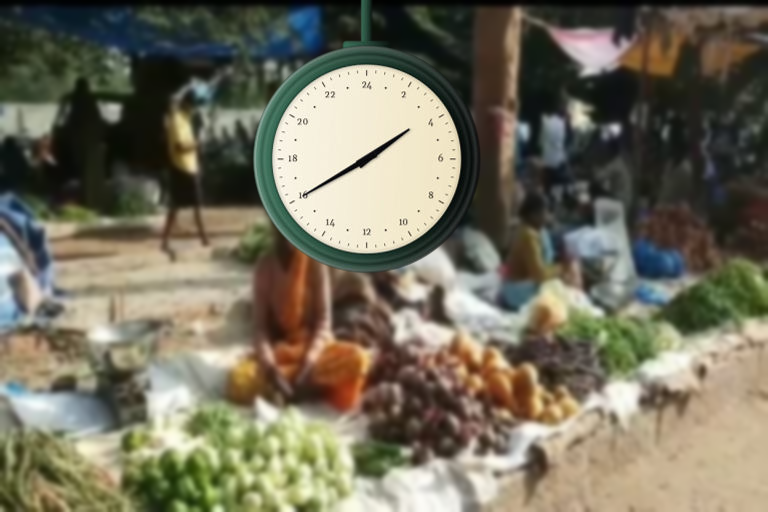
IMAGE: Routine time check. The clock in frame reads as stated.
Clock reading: 3:40
